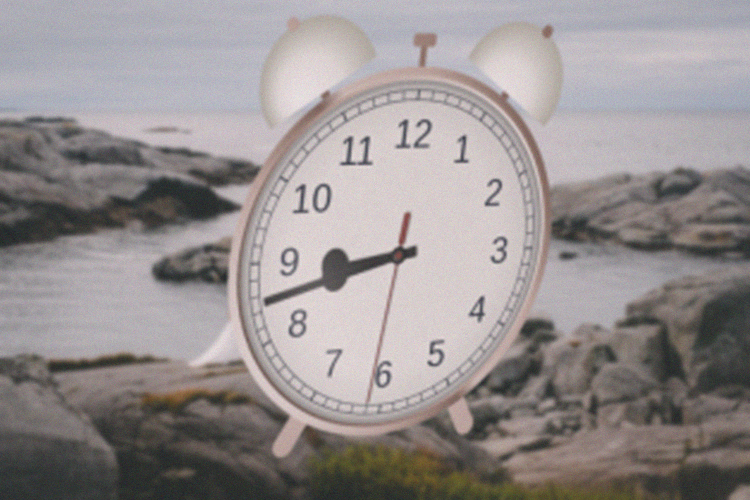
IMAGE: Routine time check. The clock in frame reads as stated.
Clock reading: 8:42:31
